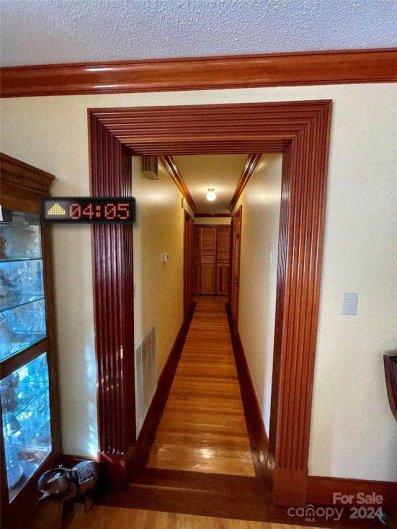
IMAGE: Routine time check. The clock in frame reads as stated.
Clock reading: 4:05
